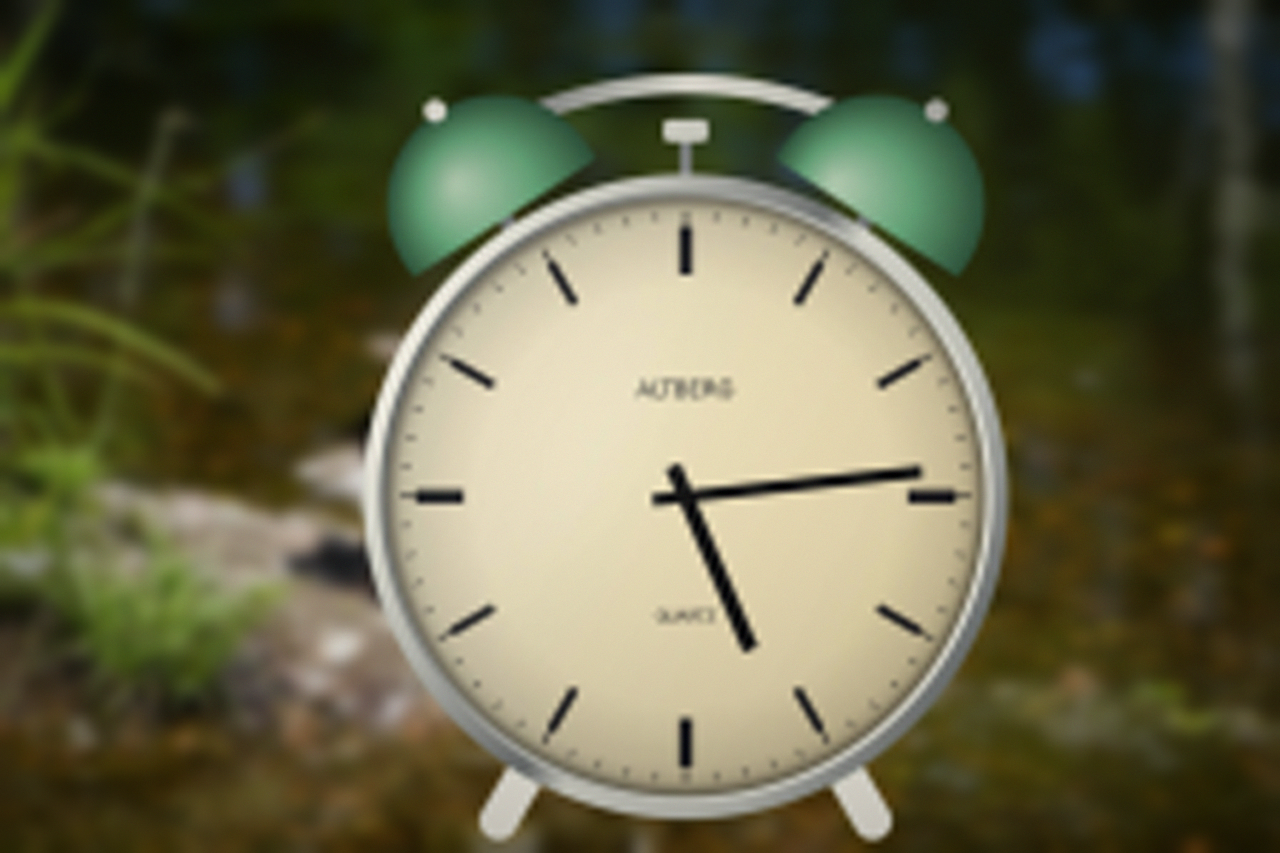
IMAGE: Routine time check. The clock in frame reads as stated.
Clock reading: 5:14
